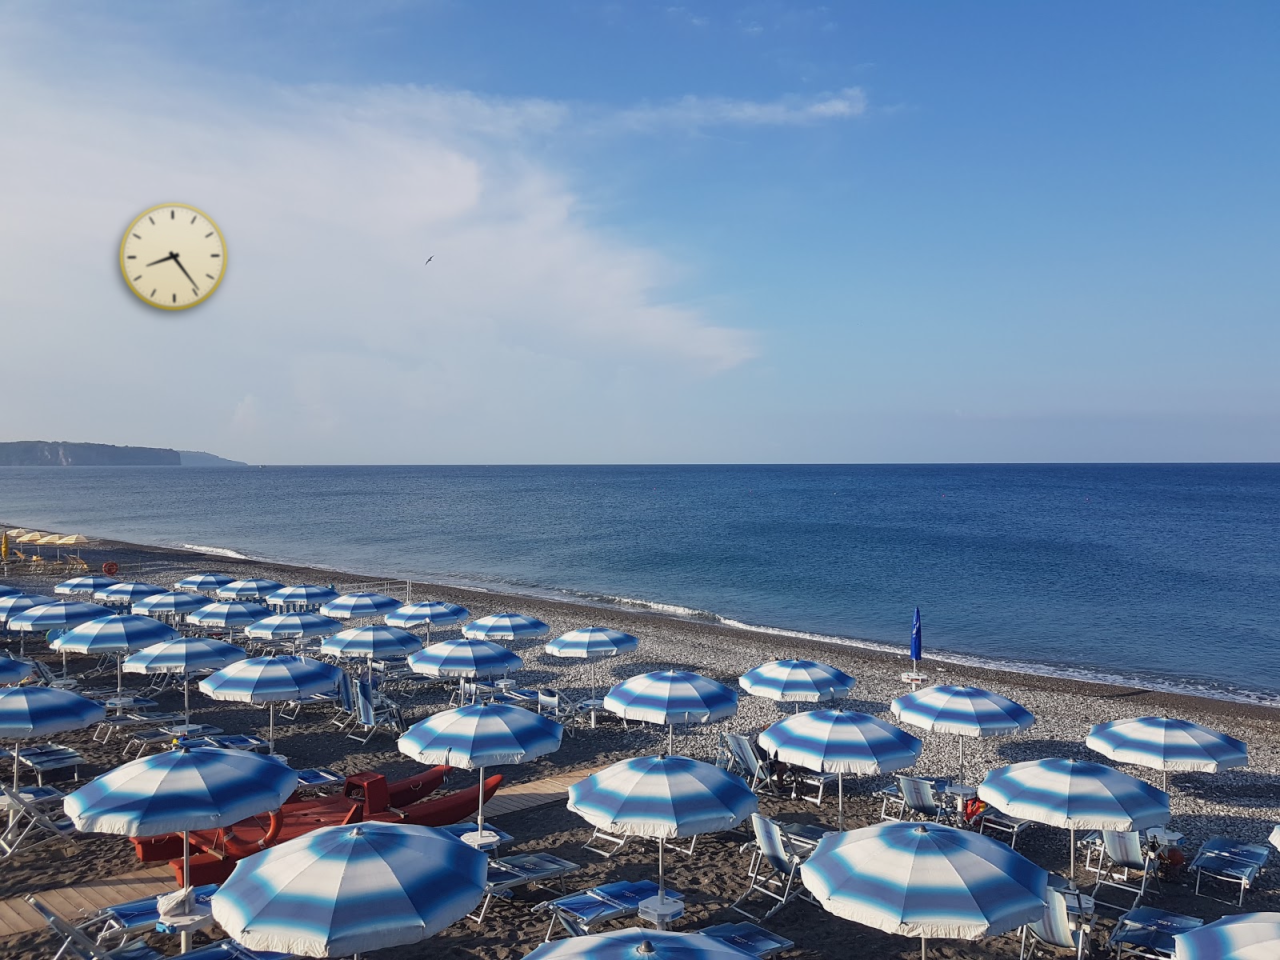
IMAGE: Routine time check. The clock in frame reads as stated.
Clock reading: 8:24
